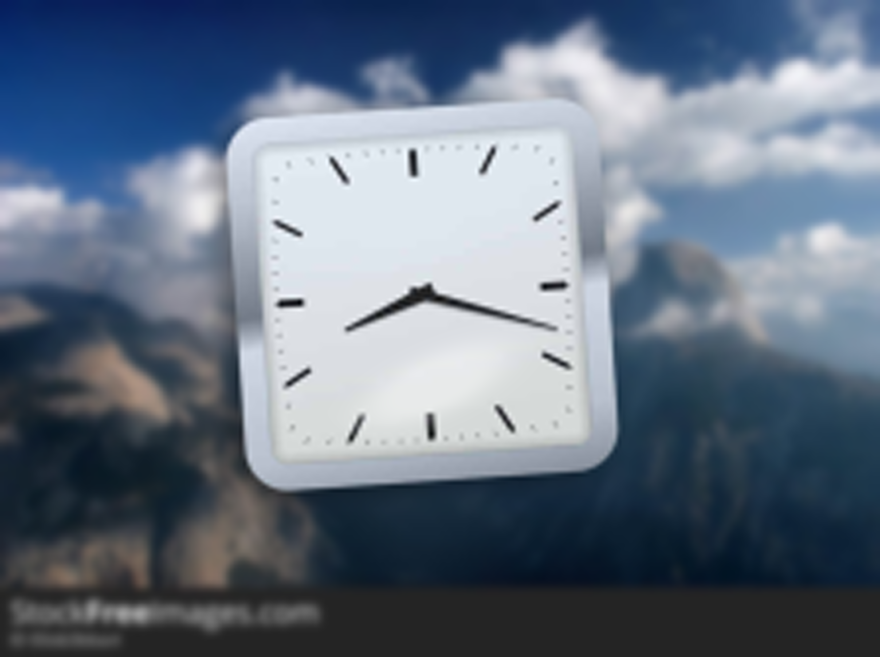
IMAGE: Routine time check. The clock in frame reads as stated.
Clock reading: 8:18
